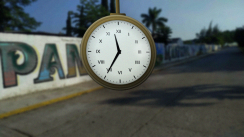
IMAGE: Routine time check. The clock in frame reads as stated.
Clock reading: 11:35
